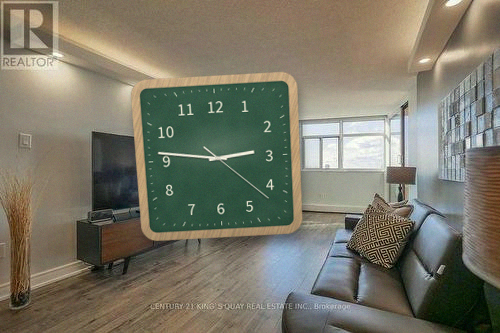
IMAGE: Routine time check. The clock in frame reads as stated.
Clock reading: 2:46:22
